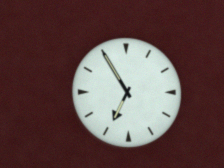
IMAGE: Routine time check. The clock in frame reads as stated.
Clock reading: 6:55
